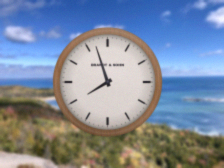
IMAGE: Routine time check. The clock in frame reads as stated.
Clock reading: 7:57
